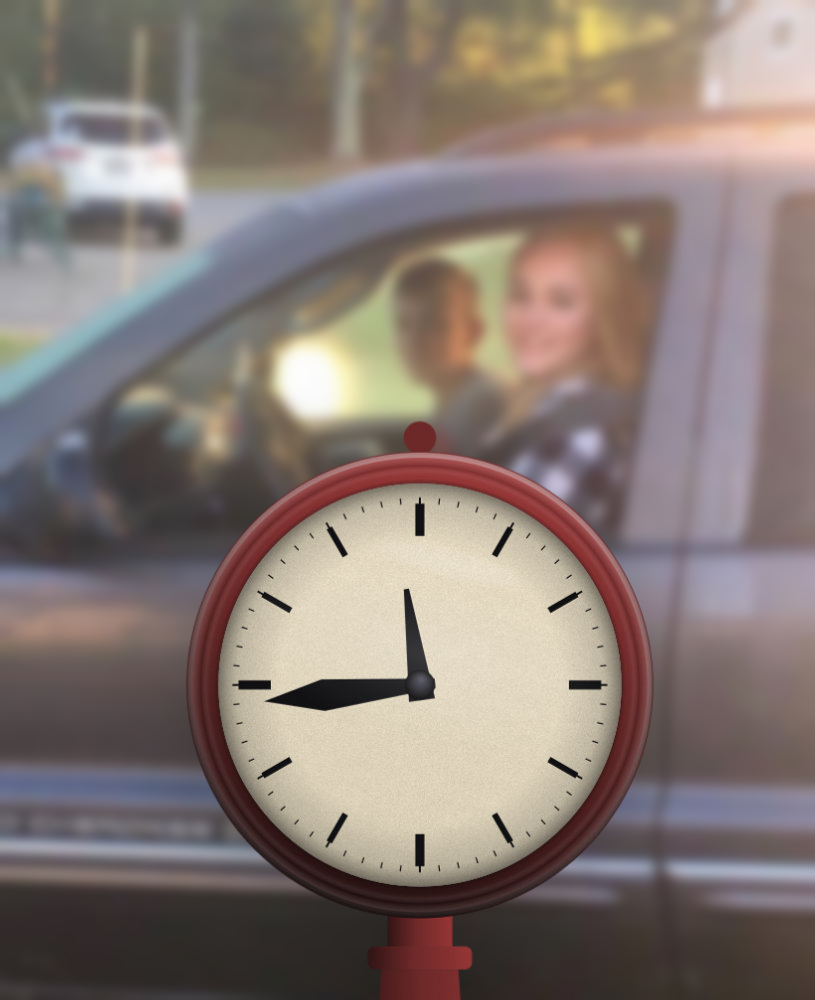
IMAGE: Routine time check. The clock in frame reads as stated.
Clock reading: 11:44
